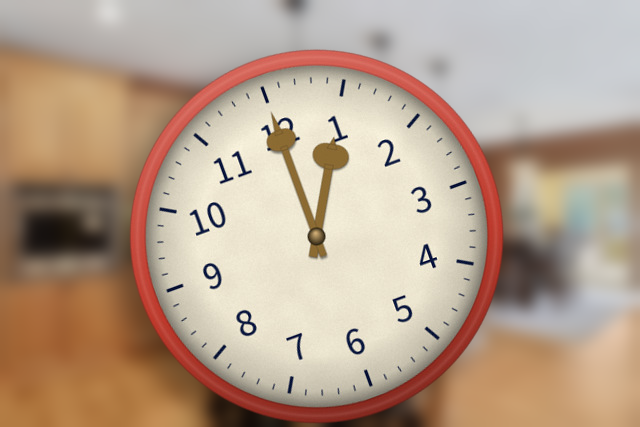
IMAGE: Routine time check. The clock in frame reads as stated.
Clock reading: 1:00
